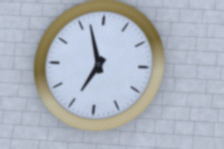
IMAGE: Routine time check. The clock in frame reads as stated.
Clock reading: 6:57
